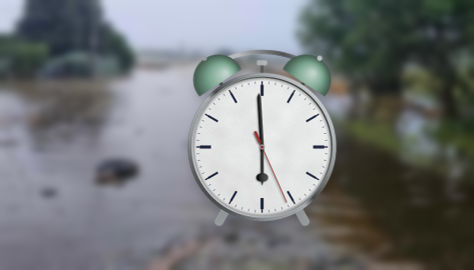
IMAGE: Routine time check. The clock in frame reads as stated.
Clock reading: 5:59:26
